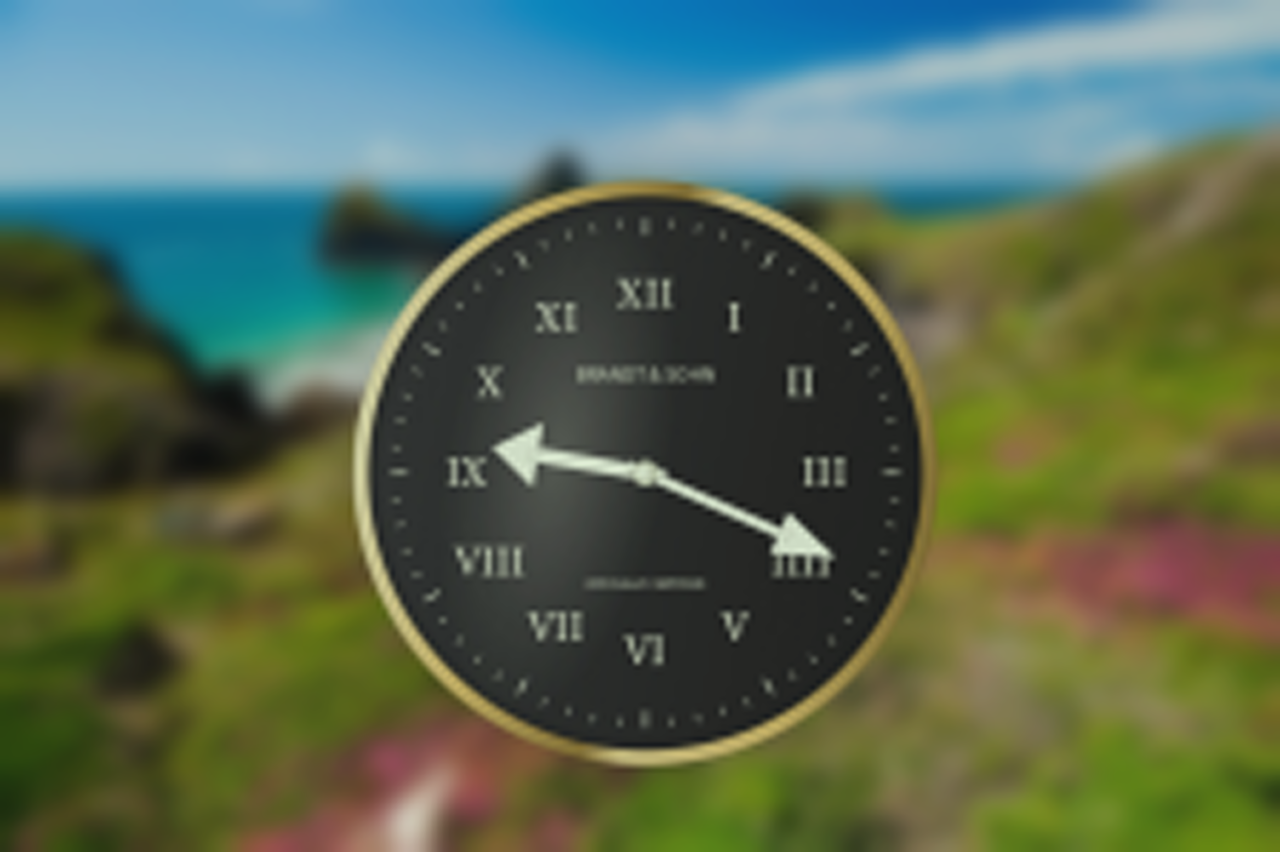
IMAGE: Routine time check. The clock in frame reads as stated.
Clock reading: 9:19
